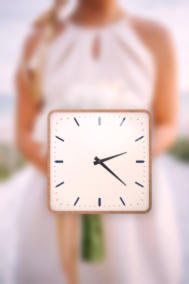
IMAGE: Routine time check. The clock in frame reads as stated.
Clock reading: 2:22
